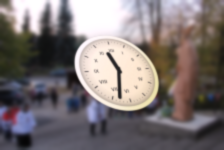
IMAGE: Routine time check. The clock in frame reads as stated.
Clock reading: 11:33
